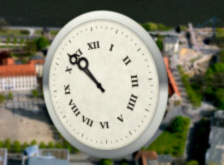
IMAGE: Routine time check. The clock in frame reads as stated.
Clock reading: 10:53
